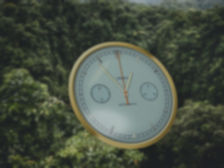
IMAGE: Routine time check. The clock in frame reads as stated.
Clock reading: 12:54
